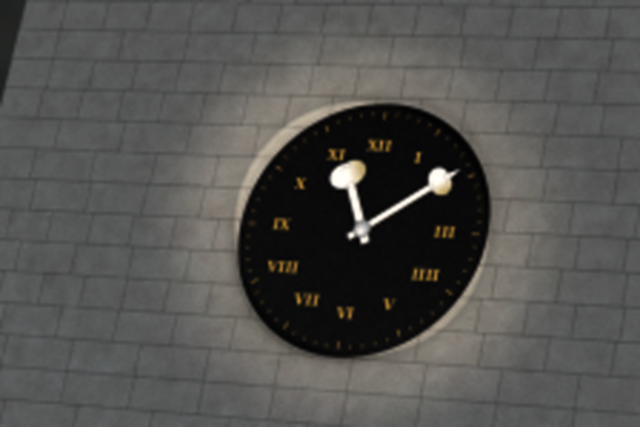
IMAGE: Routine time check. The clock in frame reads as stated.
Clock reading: 11:09
